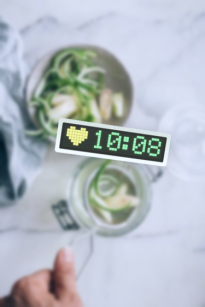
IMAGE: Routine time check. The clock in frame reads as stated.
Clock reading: 10:08
